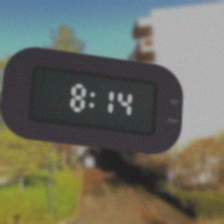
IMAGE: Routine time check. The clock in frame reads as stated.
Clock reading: 8:14
